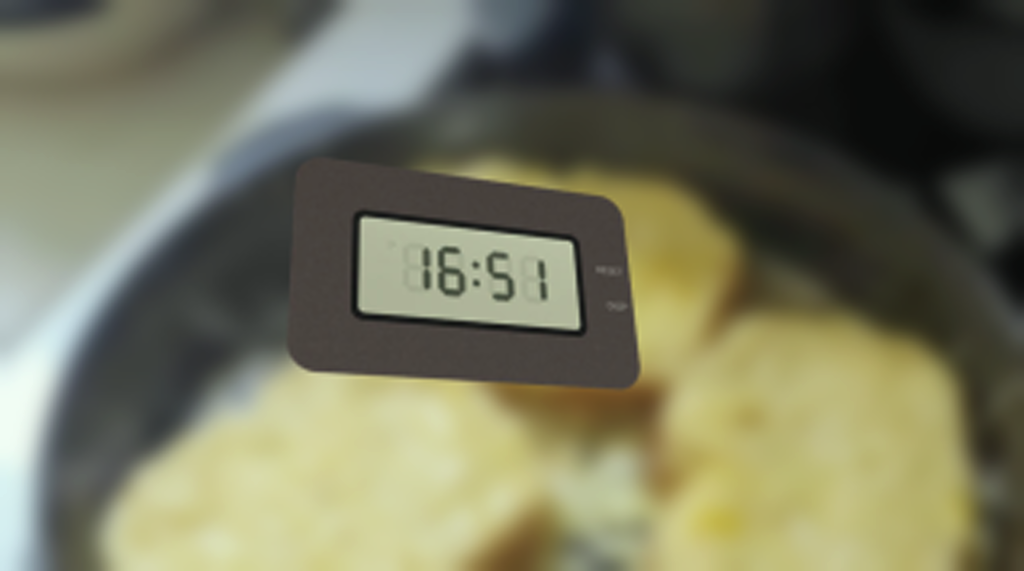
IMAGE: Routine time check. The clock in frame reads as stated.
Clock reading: 16:51
